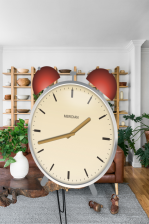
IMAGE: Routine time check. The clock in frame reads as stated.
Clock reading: 1:42
